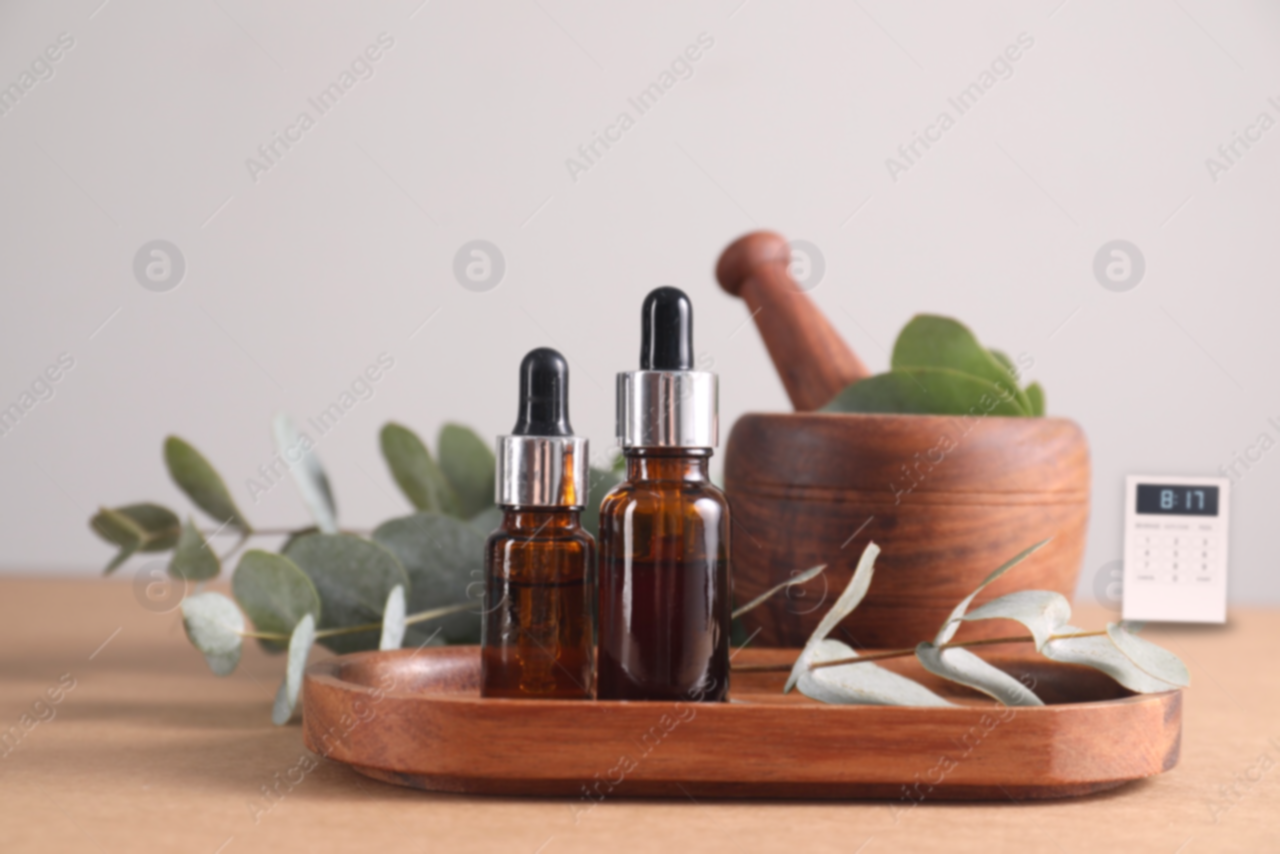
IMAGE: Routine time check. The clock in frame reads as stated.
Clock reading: 8:17
